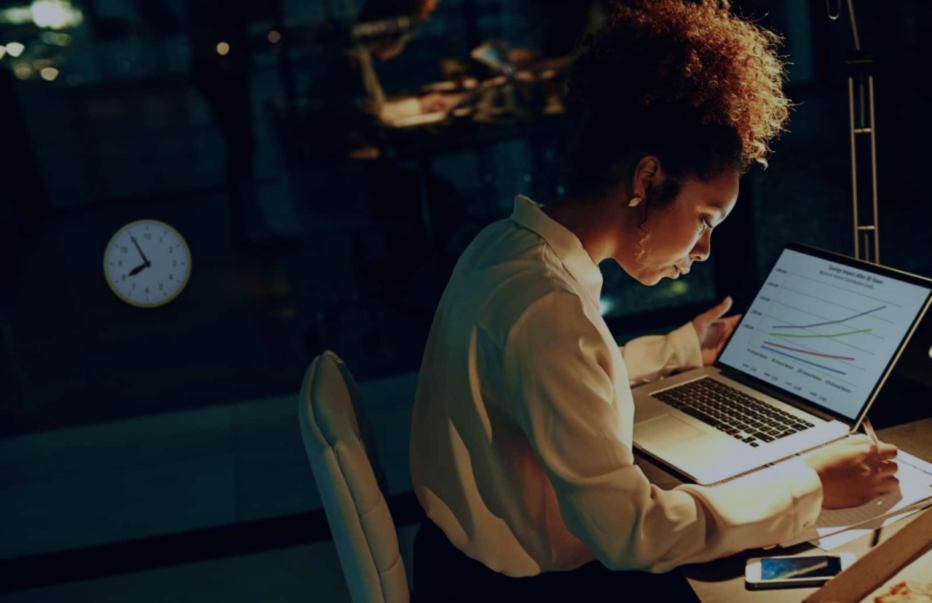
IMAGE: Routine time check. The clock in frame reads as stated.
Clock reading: 7:55
